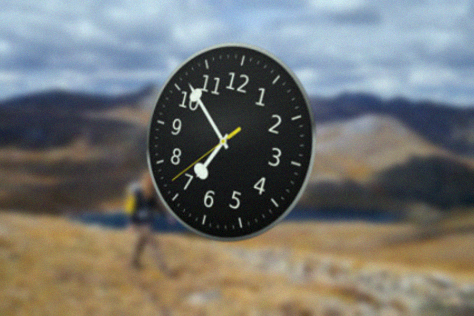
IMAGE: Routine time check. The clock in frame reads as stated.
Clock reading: 6:51:37
